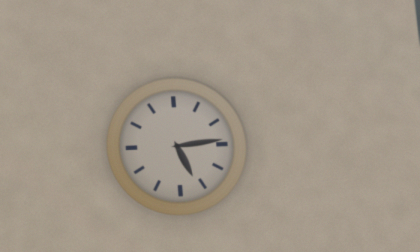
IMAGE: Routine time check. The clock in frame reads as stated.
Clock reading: 5:14
